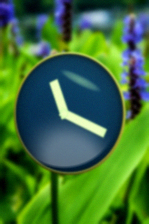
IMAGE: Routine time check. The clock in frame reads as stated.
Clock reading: 11:19
